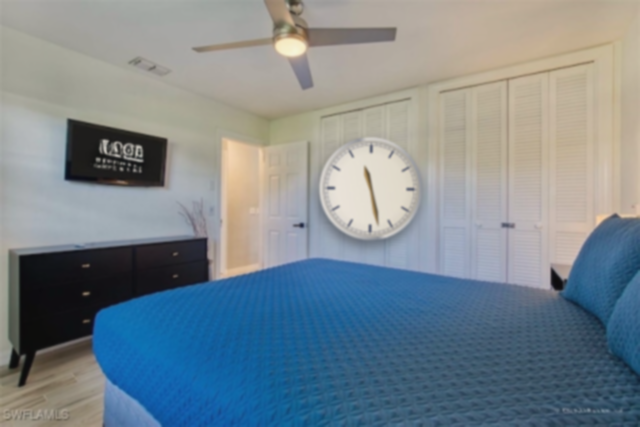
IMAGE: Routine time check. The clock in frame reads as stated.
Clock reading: 11:28
